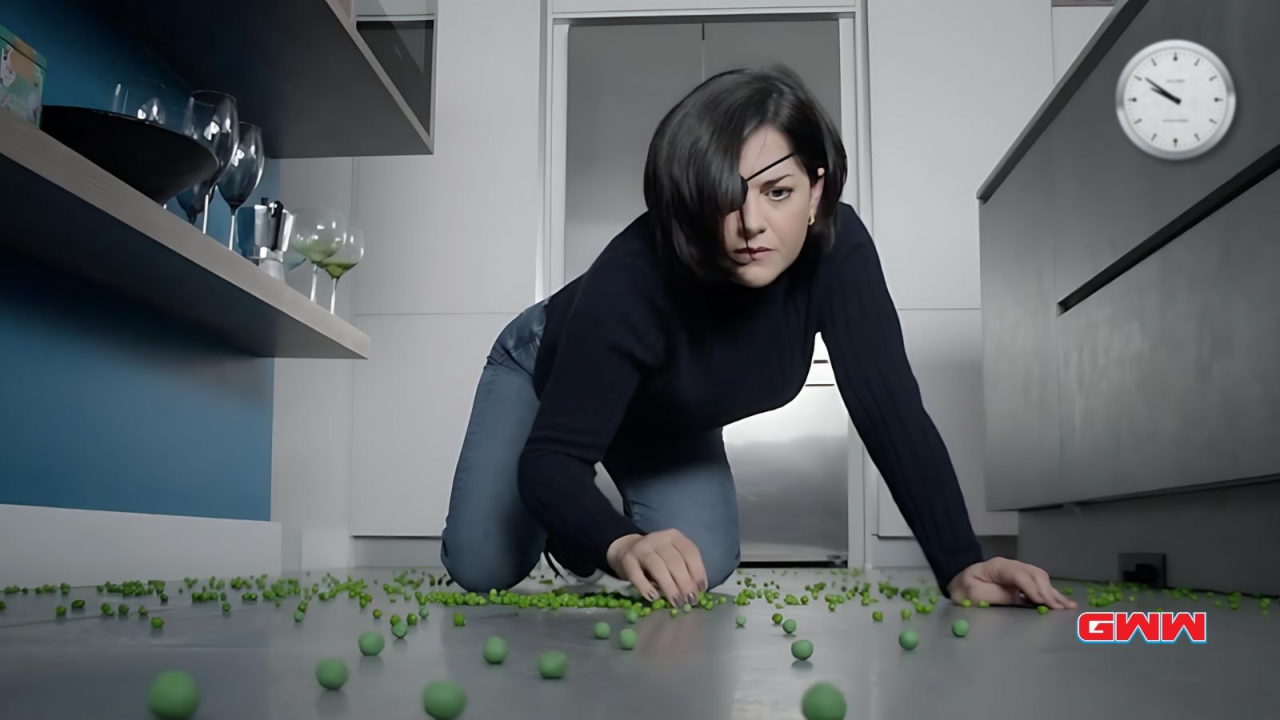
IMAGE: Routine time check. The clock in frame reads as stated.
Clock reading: 9:51
